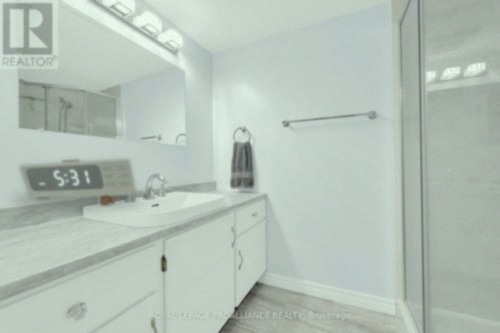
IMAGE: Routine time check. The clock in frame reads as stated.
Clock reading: 5:31
